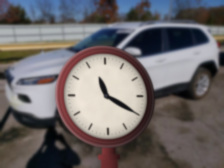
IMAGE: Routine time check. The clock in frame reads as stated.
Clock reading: 11:20
